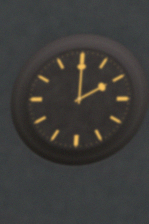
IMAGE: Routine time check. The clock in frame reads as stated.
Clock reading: 2:00
